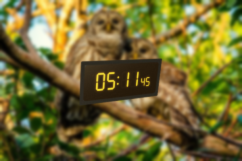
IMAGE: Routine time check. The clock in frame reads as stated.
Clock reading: 5:11:45
